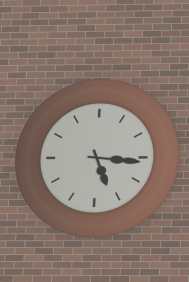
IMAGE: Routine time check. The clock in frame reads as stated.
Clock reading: 5:16
